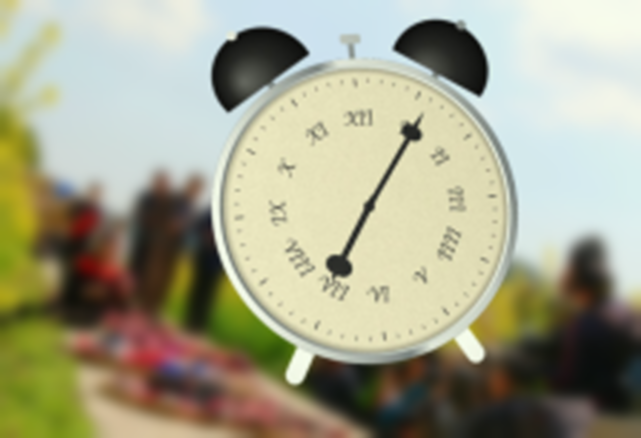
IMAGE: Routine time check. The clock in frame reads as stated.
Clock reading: 7:06
